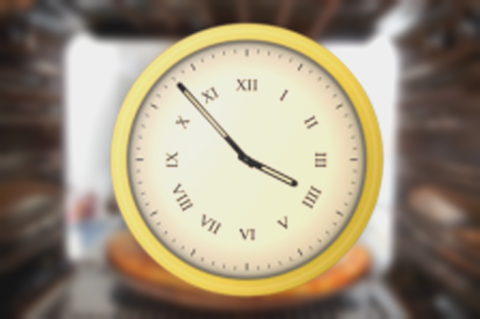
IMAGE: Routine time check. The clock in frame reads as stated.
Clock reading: 3:53
